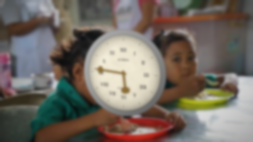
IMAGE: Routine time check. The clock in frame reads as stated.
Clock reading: 5:46
